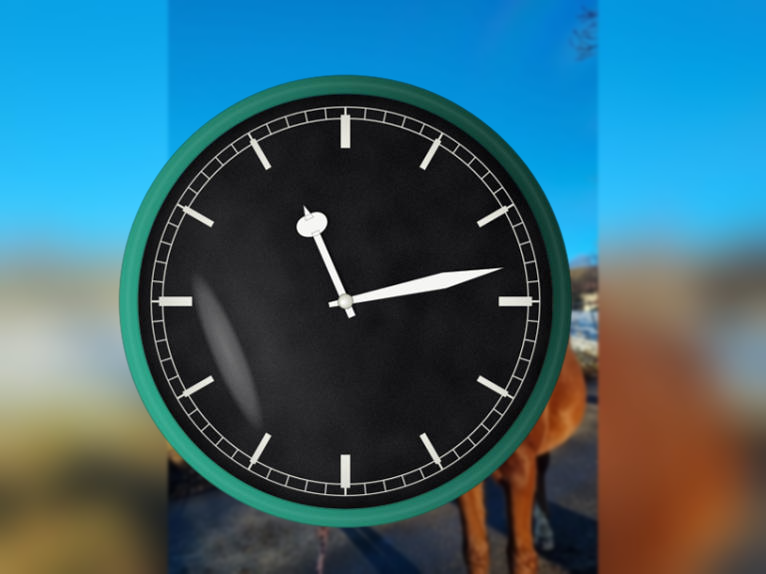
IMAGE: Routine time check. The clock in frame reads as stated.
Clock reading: 11:13
